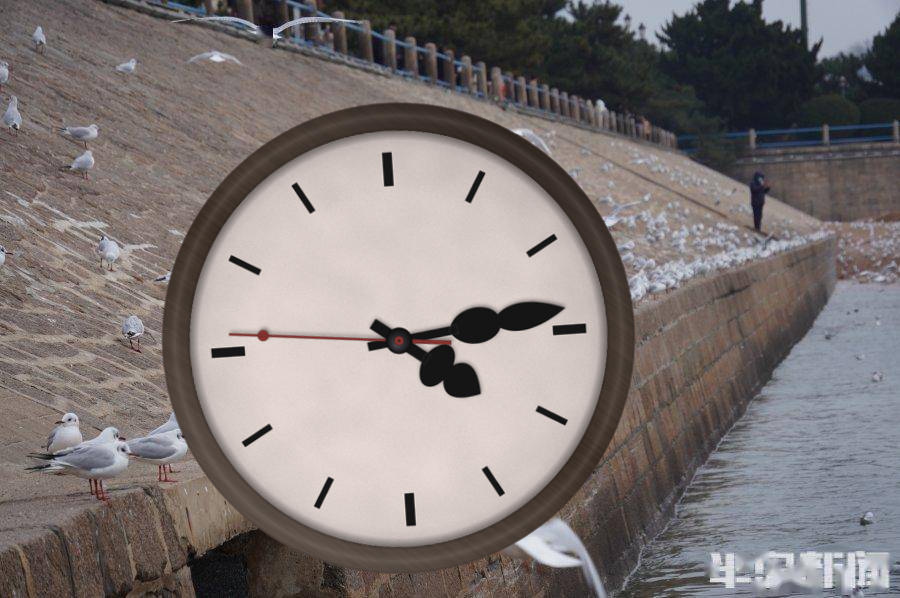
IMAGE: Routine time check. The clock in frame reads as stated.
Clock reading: 4:13:46
